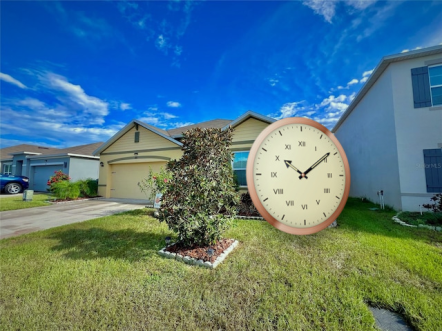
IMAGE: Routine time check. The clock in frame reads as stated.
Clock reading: 10:09
